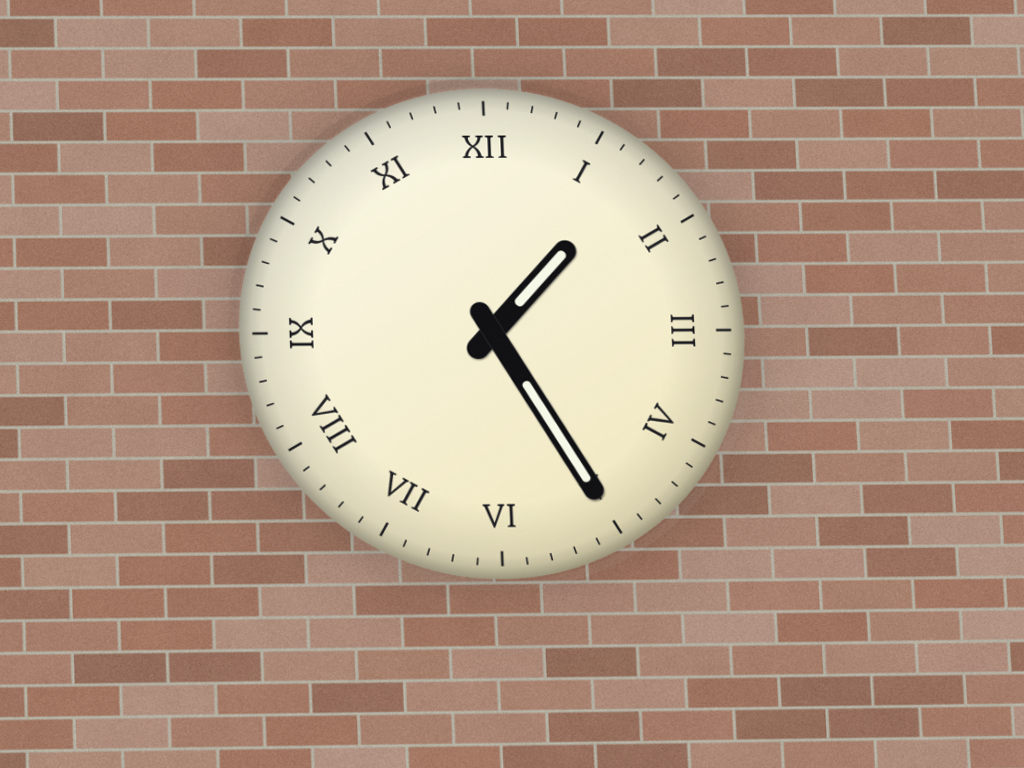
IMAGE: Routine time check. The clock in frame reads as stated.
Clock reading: 1:25
